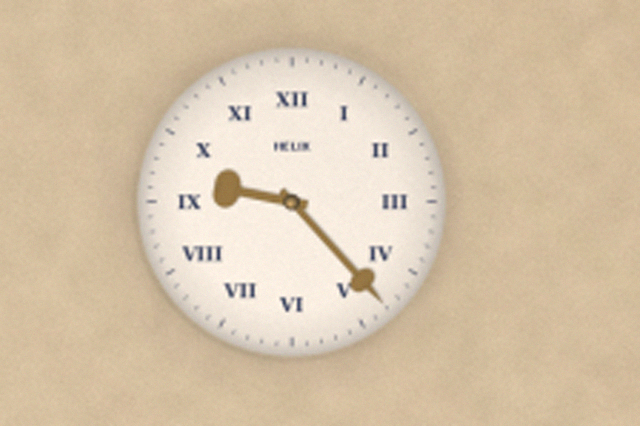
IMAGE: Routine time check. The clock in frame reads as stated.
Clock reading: 9:23
